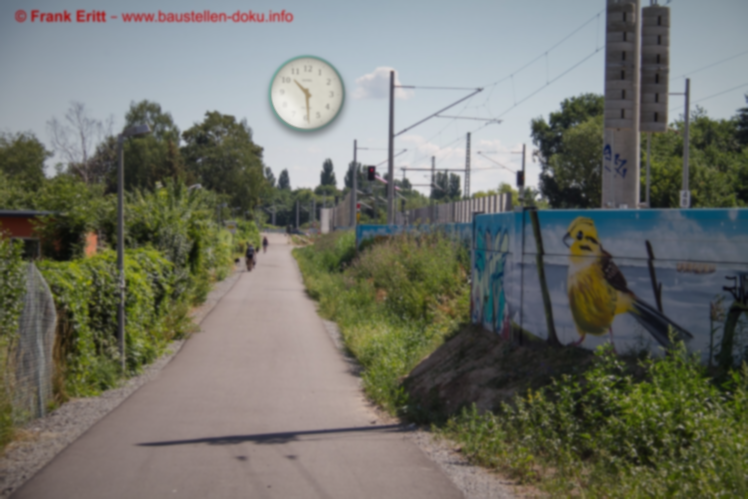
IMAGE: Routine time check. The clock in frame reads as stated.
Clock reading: 10:29
